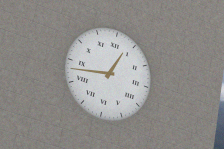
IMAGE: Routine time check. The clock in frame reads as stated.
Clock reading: 12:43
